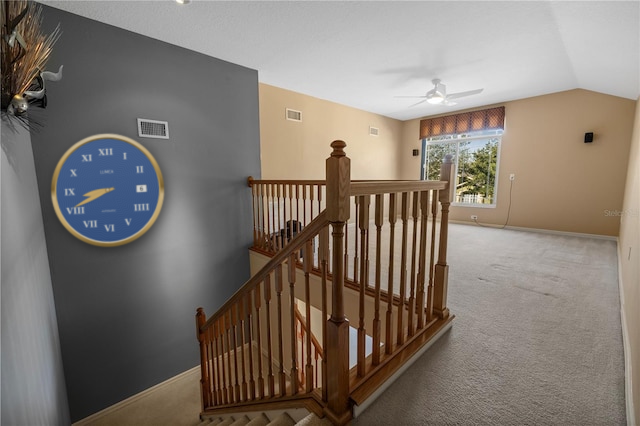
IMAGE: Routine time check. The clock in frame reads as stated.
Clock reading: 8:41
